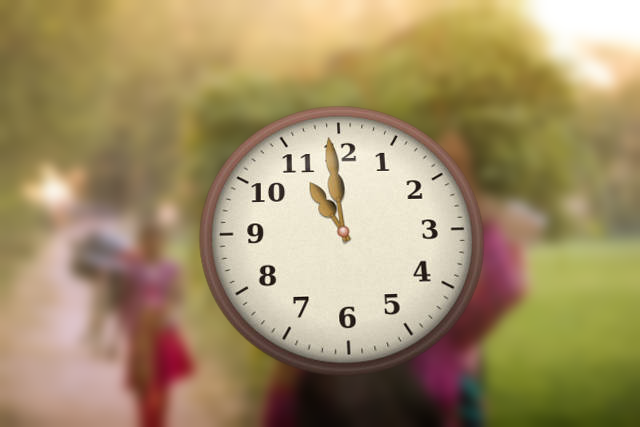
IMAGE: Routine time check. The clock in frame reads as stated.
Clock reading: 10:59
